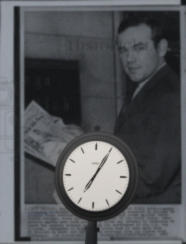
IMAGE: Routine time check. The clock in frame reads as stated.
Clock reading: 7:05
